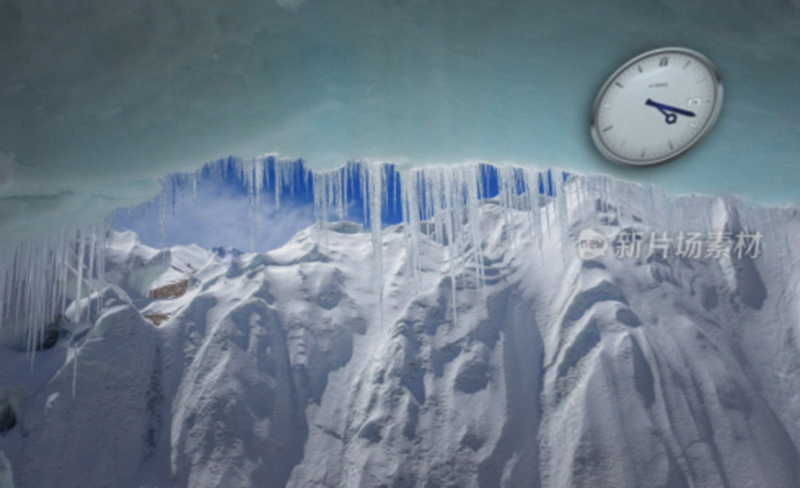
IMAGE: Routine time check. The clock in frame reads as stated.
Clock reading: 4:18
